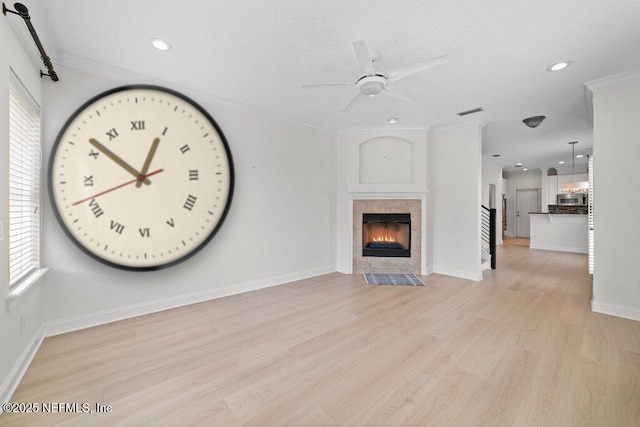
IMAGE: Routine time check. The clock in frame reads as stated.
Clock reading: 12:51:42
